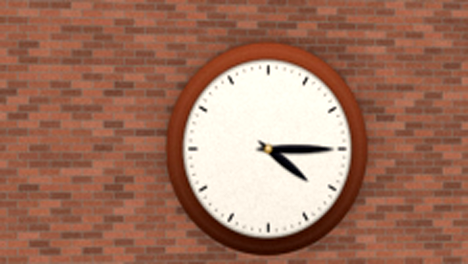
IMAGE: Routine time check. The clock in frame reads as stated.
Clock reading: 4:15
